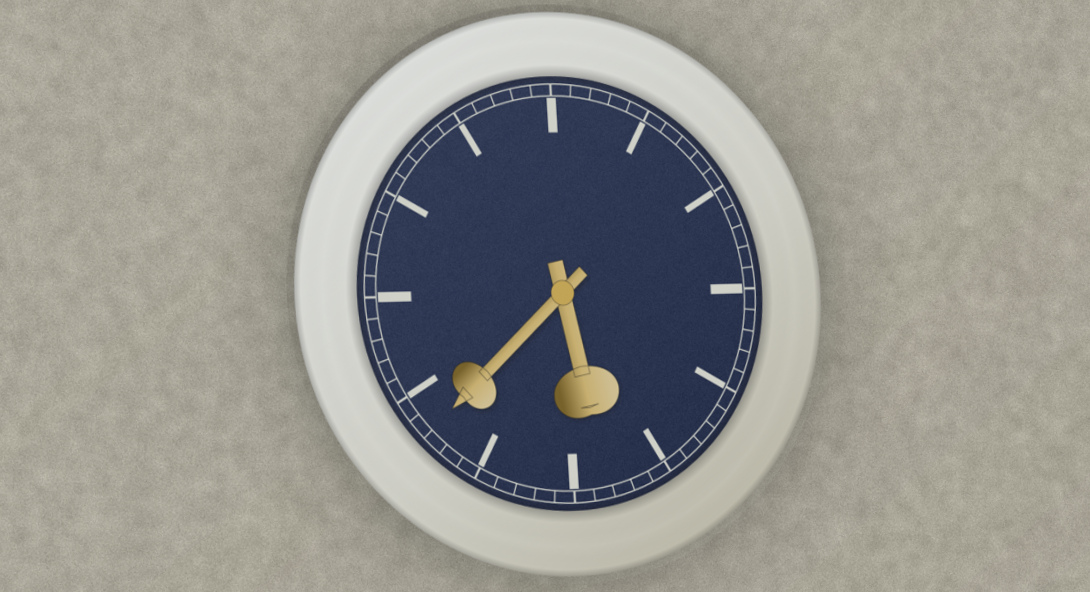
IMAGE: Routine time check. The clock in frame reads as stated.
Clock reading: 5:38
